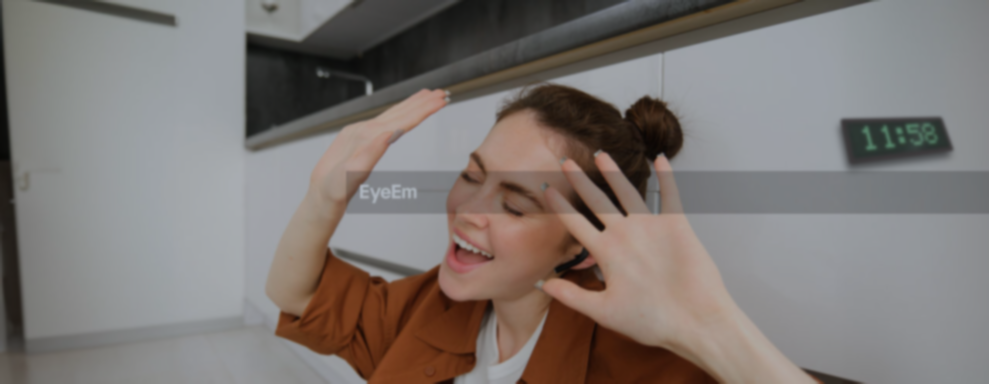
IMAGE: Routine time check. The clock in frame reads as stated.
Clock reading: 11:58
